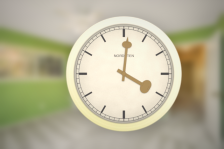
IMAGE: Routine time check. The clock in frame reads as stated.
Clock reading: 4:01
